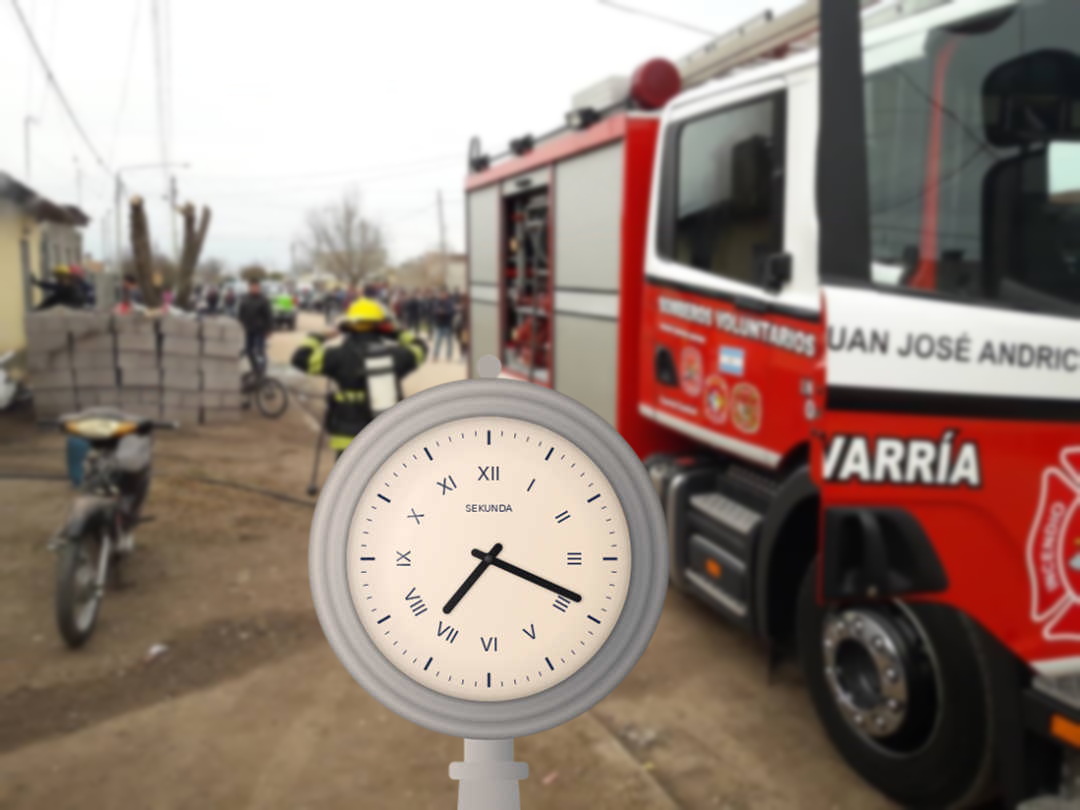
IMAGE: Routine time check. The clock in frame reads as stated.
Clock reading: 7:19
